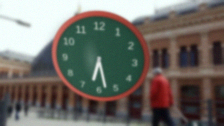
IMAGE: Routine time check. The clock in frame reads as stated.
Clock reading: 6:28
